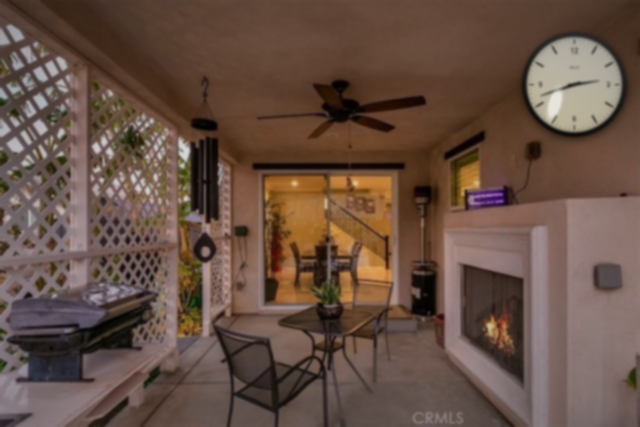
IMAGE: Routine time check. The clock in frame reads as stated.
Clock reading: 2:42
